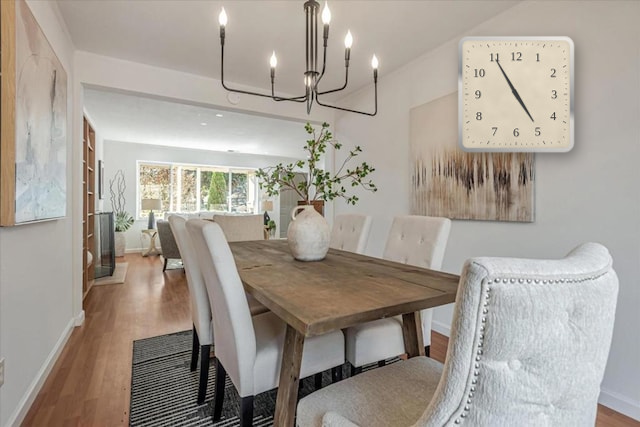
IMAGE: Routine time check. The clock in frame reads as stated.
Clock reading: 4:55
